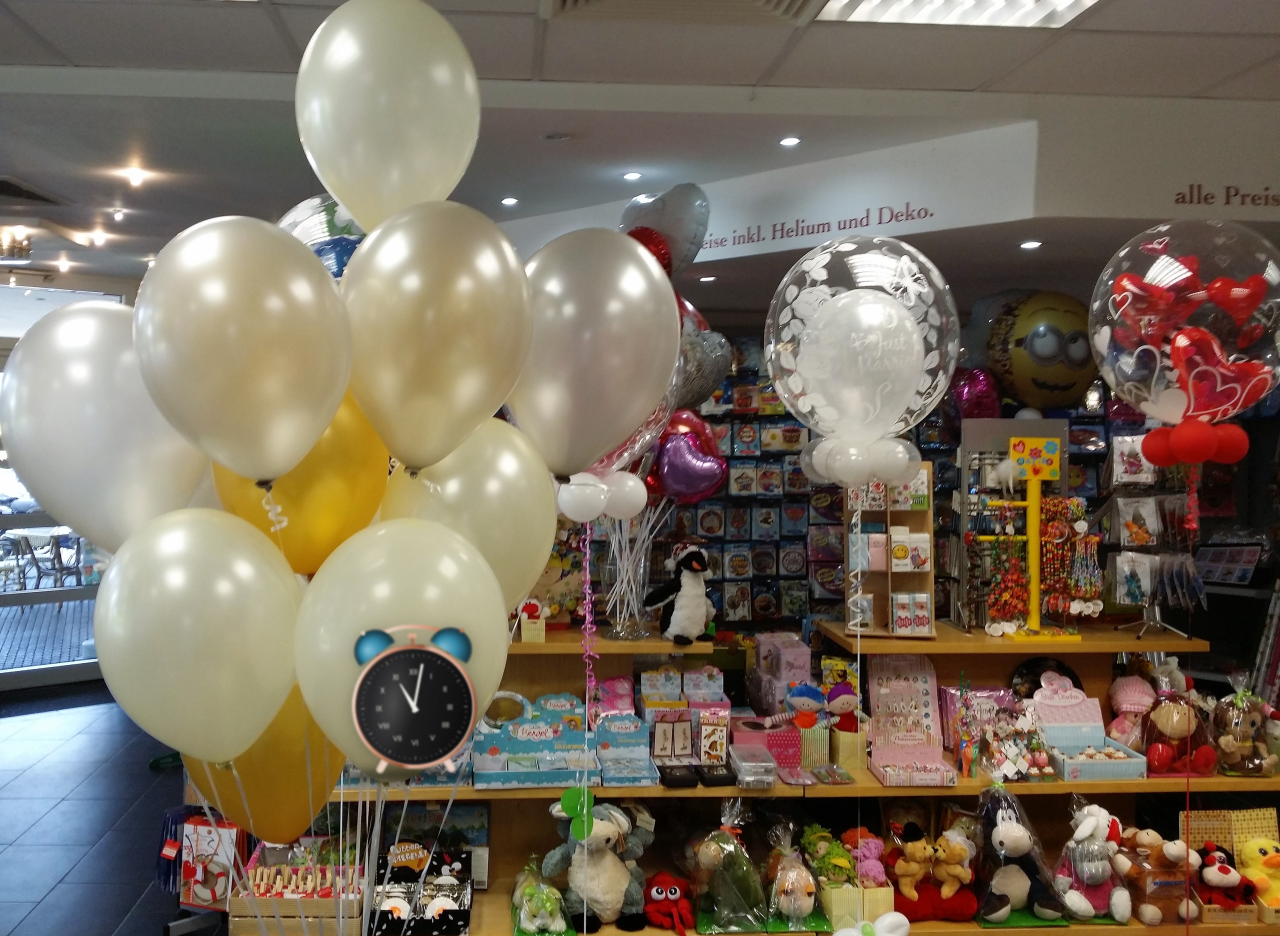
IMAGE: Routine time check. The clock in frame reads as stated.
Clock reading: 11:02
